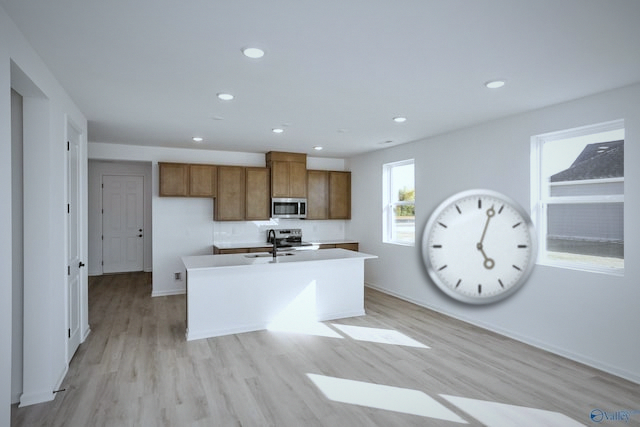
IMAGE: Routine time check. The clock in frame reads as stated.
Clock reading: 5:03
